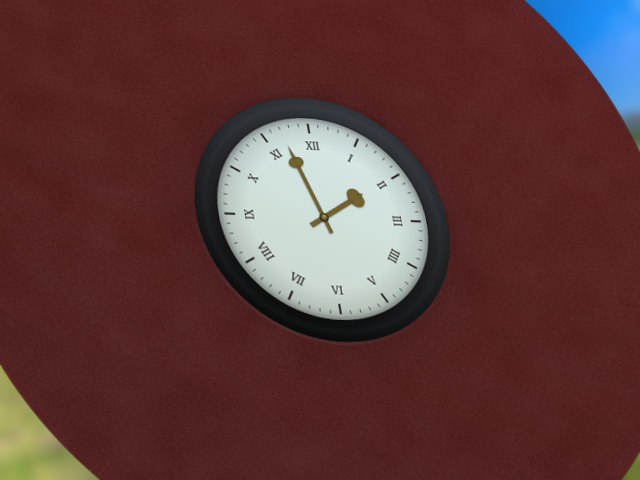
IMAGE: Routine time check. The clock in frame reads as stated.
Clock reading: 1:57
